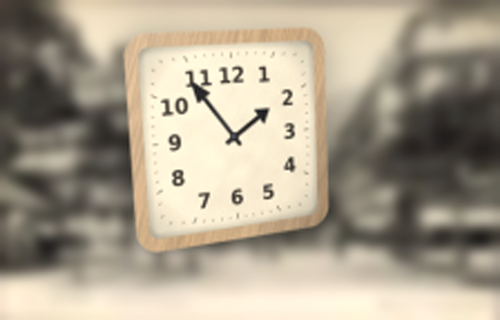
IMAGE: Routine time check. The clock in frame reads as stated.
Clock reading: 1:54
